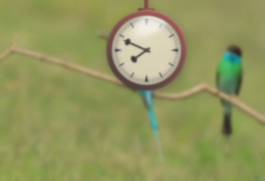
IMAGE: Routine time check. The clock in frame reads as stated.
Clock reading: 7:49
